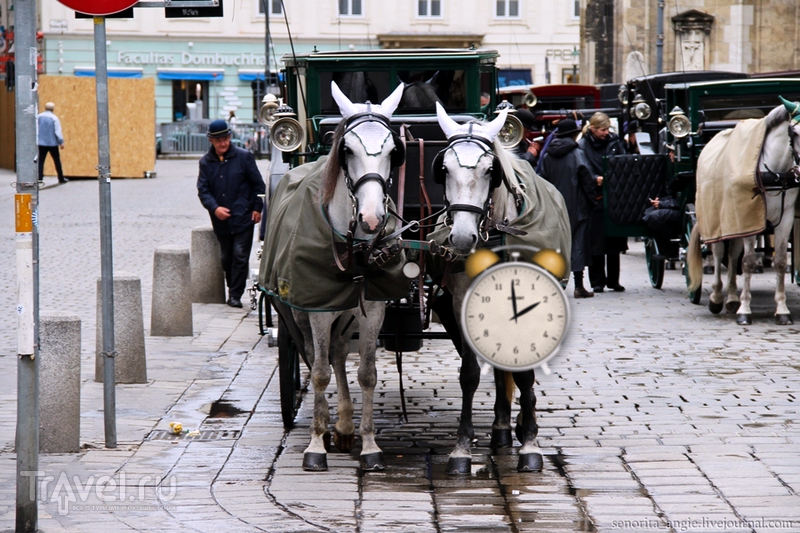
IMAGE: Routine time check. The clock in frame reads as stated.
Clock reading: 1:59
